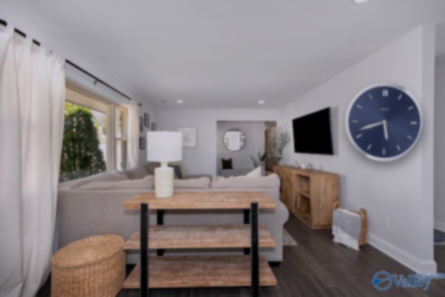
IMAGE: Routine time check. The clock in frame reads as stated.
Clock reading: 5:42
